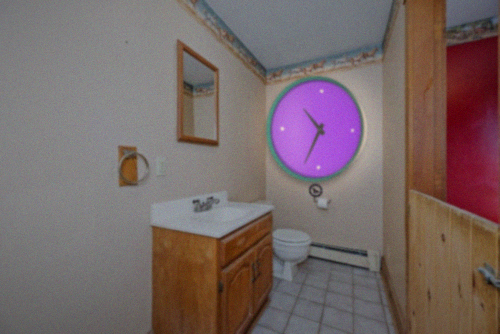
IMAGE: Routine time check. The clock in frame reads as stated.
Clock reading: 10:34
